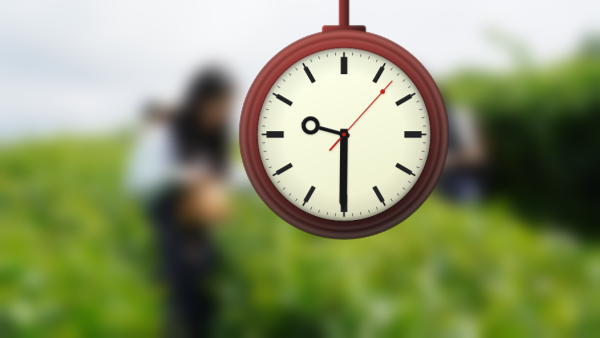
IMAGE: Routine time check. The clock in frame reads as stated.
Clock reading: 9:30:07
